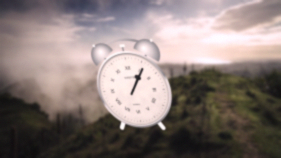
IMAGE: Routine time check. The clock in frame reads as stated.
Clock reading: 1:06
